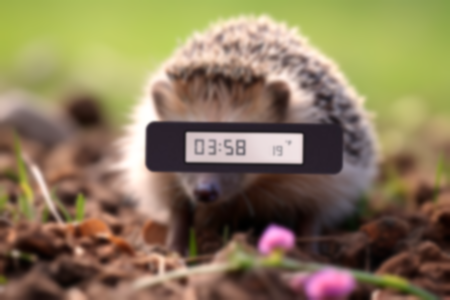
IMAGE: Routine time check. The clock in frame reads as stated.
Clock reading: 3:58
